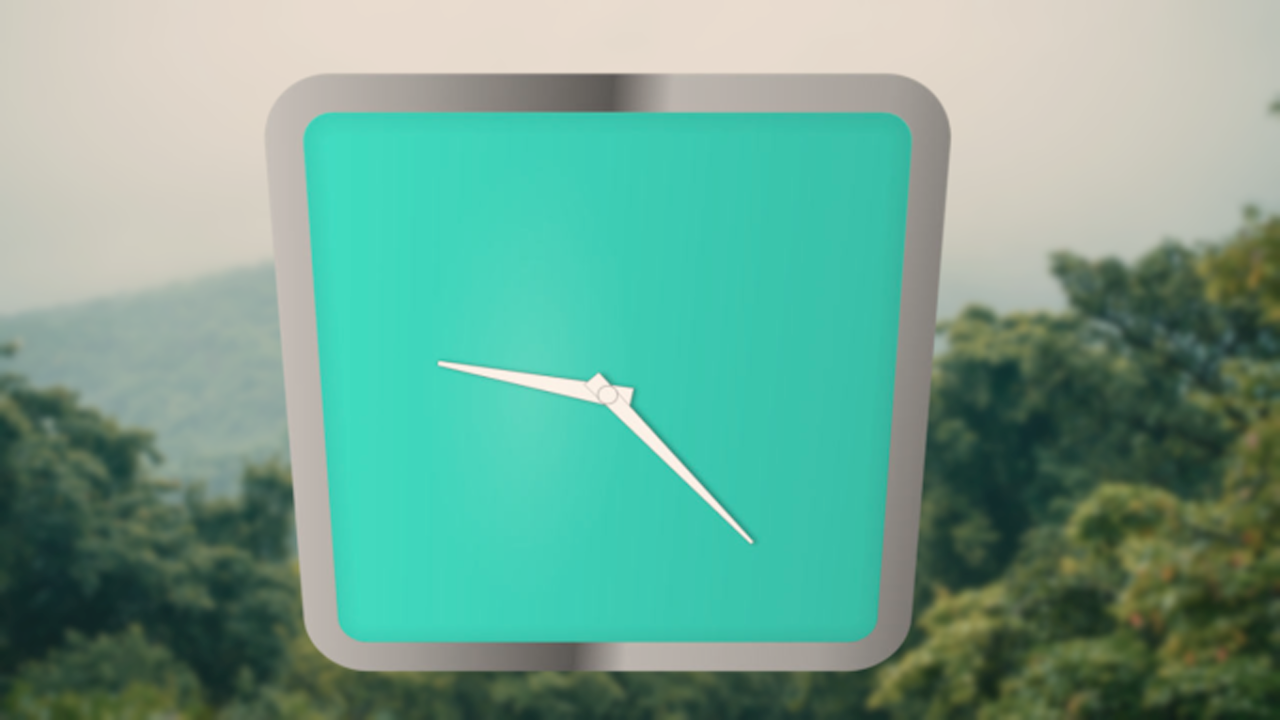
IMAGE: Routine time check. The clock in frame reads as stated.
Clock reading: 9:23
